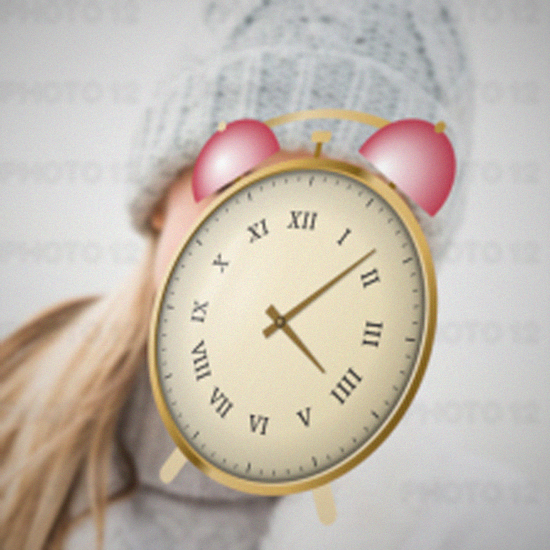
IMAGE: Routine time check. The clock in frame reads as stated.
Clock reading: 4:08
